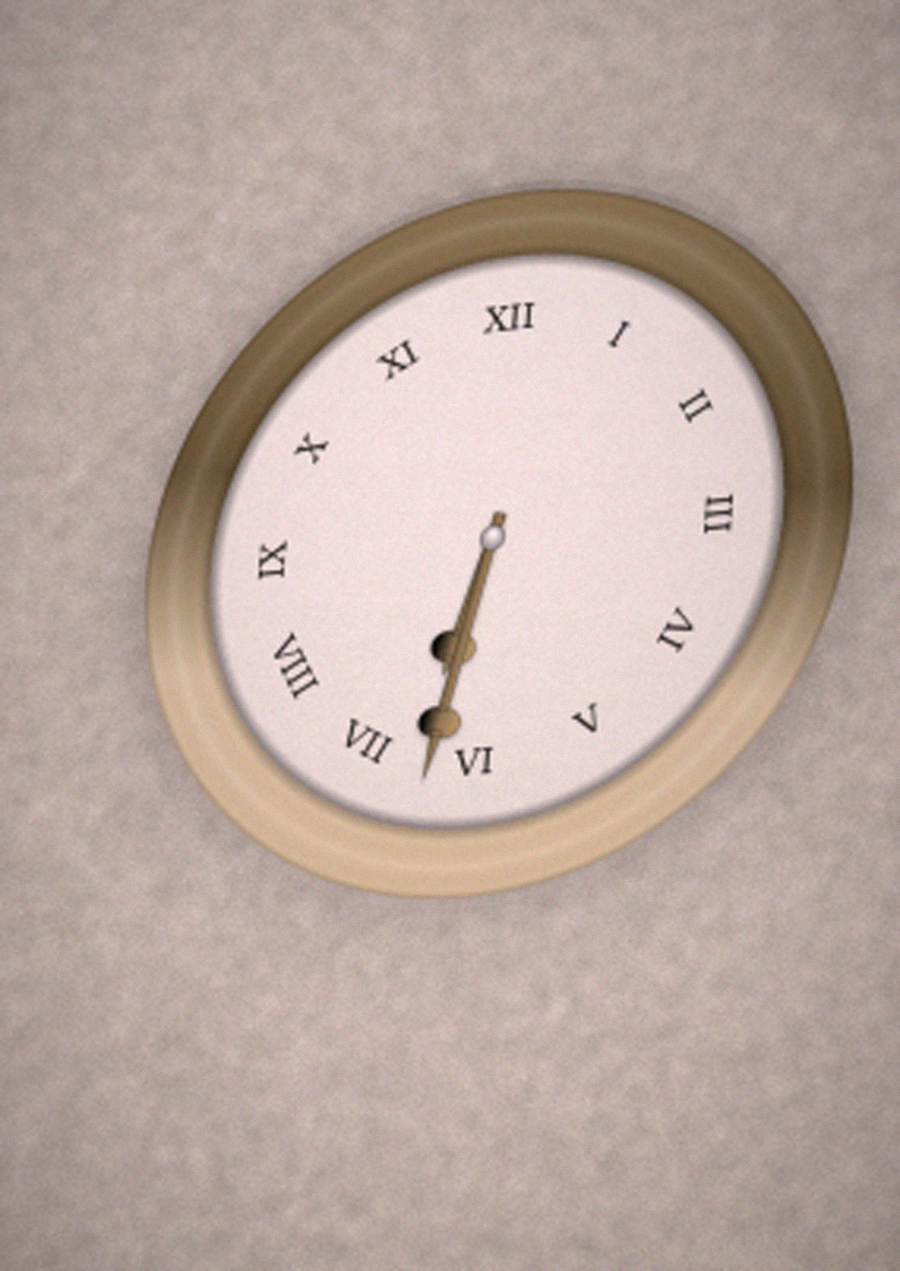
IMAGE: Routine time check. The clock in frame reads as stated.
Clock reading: 6:32
